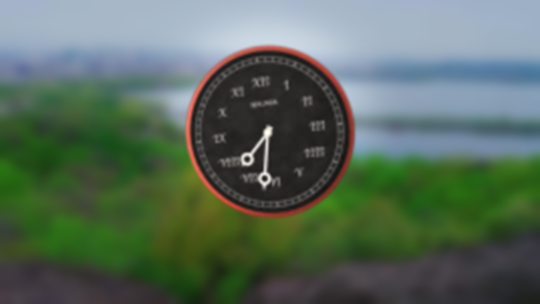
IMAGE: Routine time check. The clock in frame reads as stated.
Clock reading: 7:32
